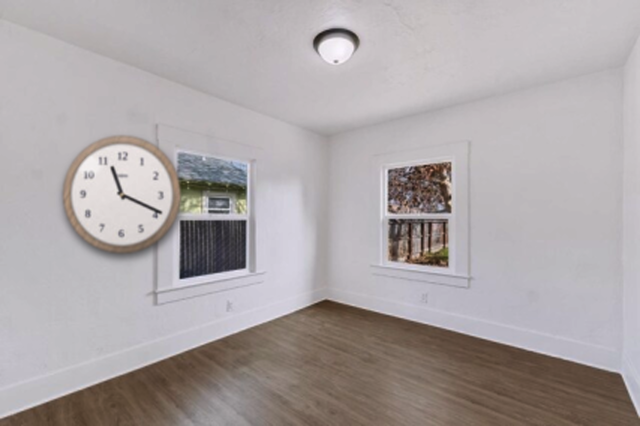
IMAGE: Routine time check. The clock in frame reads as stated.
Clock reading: 11:19
